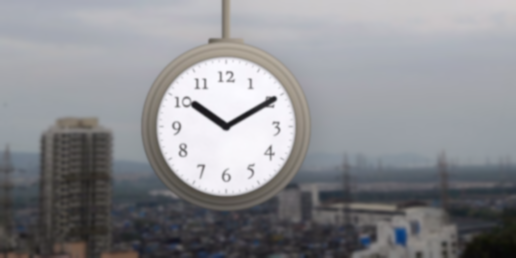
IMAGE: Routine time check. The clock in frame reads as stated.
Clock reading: 10:10
